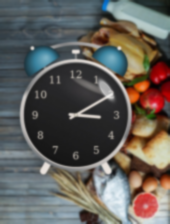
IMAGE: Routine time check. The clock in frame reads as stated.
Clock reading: 3:10
